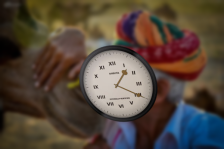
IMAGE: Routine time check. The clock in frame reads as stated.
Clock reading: 1:20
